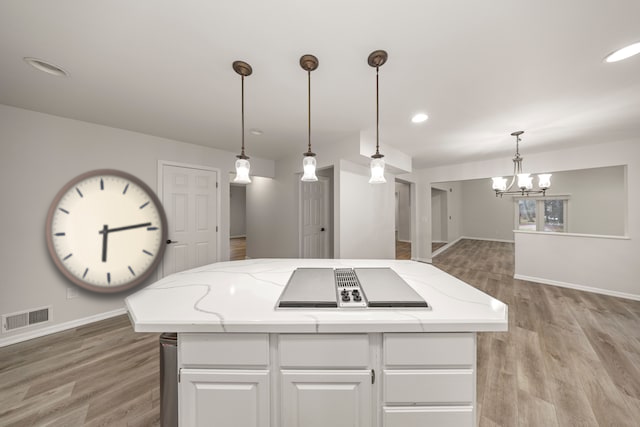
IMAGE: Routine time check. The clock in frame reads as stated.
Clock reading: 6:14
